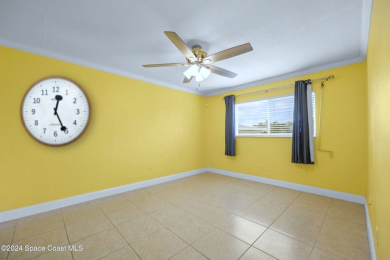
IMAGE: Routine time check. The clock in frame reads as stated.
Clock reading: 12:26
